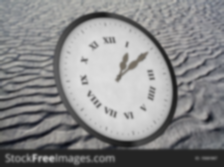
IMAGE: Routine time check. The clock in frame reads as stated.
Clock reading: 1:10
